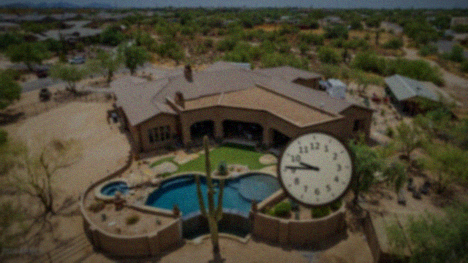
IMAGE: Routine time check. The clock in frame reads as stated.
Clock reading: 9:46
